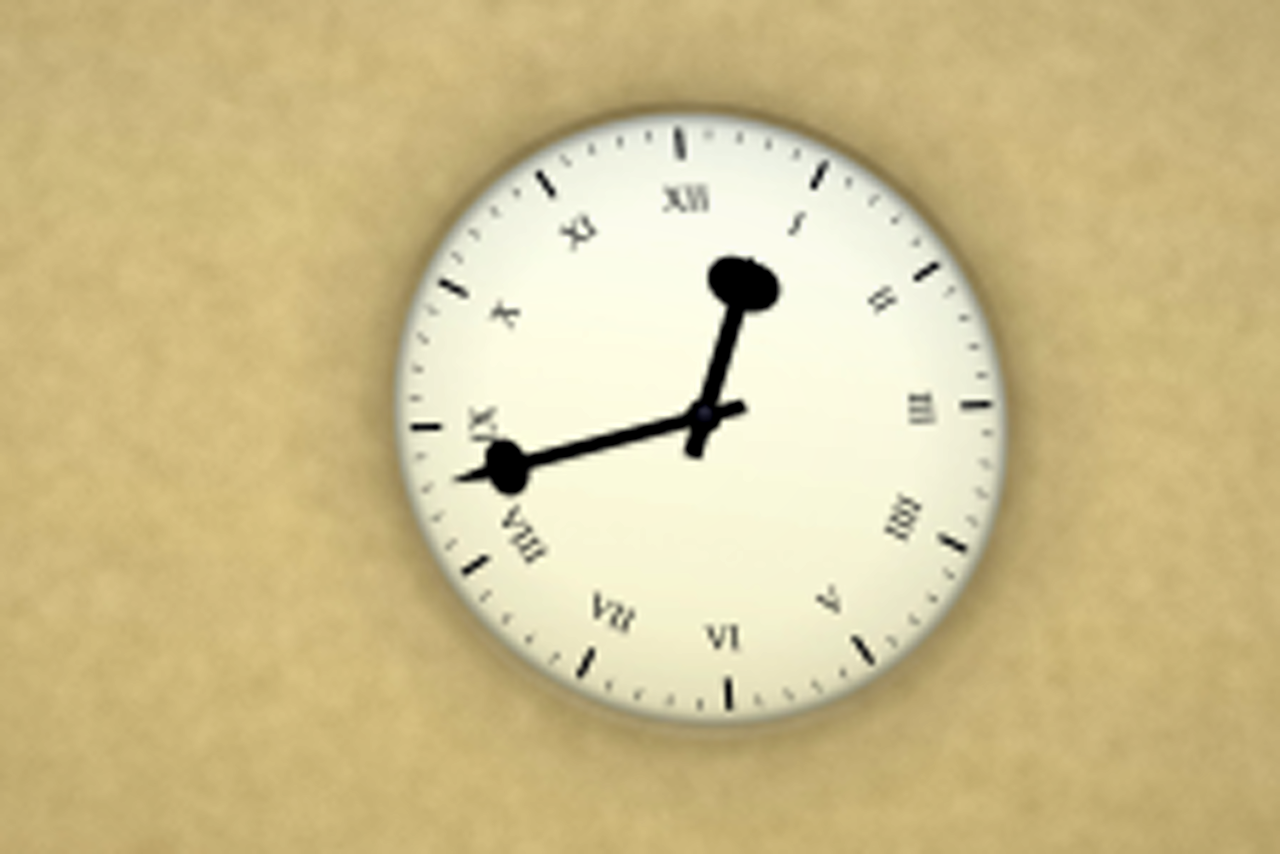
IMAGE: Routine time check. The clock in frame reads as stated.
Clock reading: 12:43
